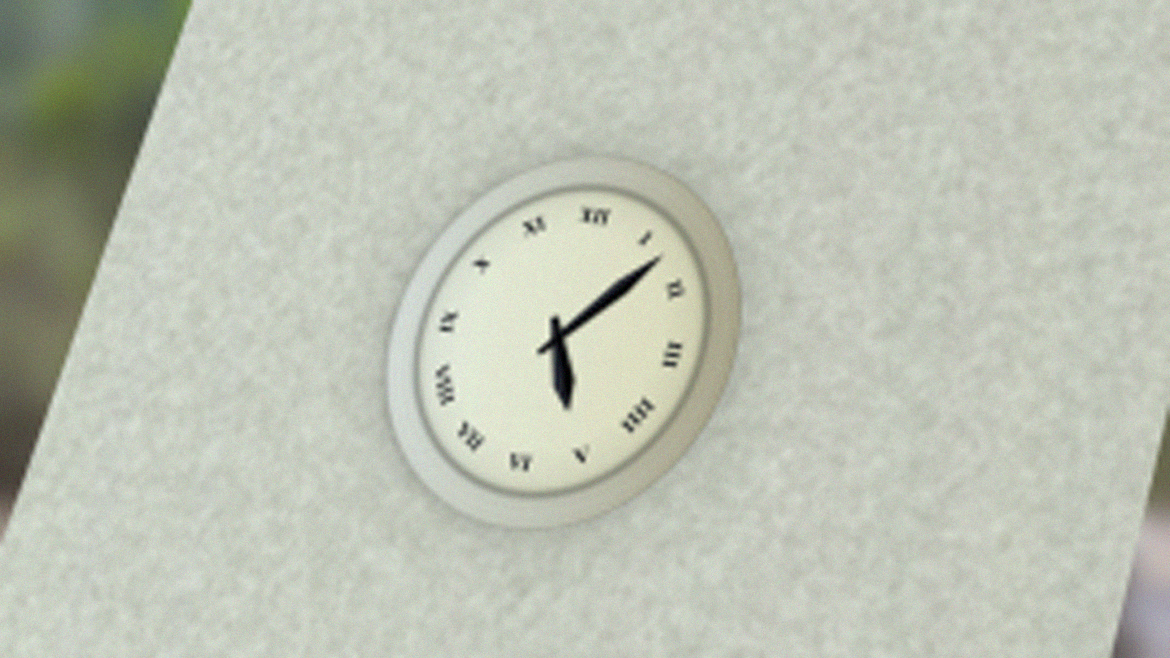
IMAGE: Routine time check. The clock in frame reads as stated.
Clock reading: 5:07
